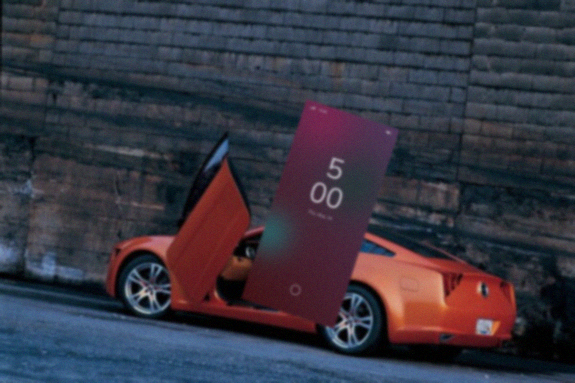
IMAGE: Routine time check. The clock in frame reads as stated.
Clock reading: 5:00
